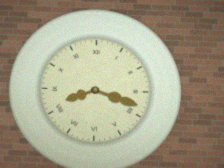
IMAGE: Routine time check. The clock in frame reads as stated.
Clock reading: 8:18
